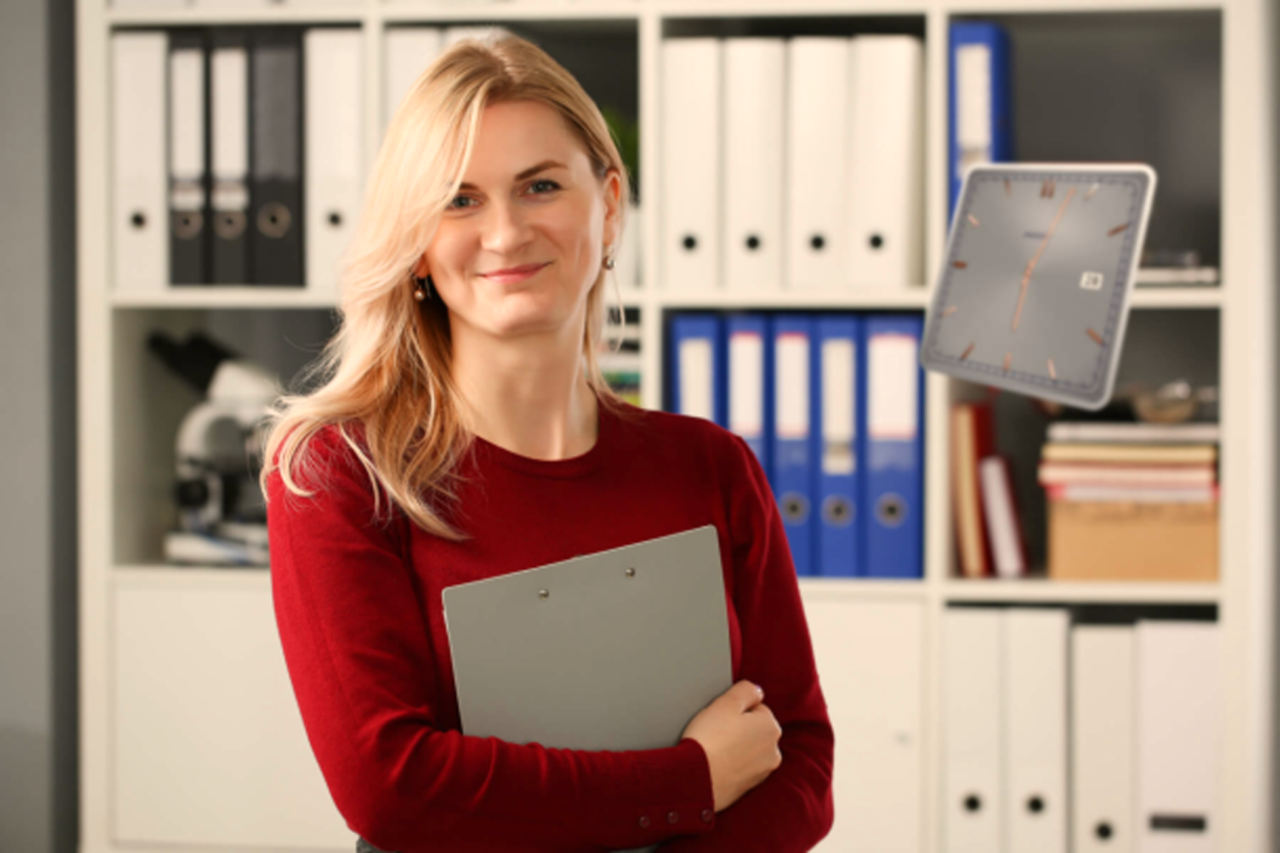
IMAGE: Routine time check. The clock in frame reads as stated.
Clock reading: 6:03
